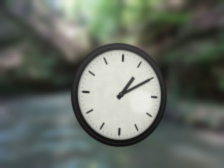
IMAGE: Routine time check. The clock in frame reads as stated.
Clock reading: 1:10
